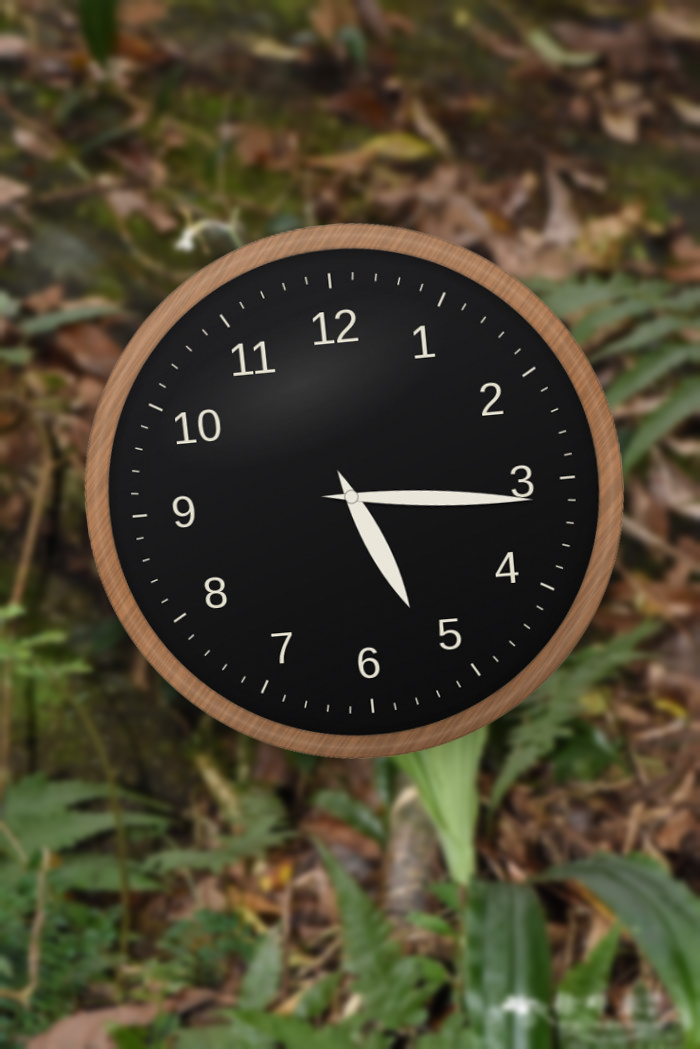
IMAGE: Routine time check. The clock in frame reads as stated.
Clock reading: 5:16
